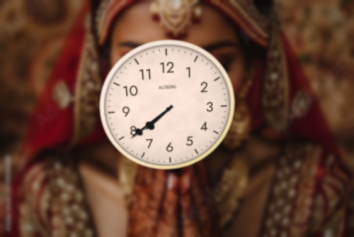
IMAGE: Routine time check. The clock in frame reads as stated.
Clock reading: 7:39
